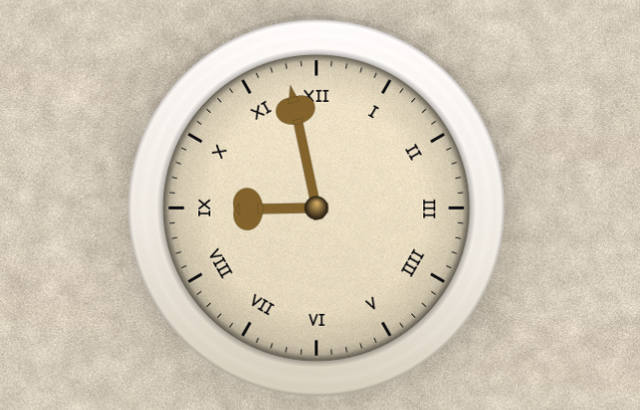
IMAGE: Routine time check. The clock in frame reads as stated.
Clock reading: 8:58
